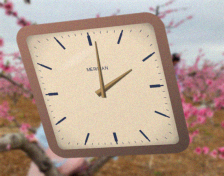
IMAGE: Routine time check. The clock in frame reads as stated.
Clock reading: 2:01
